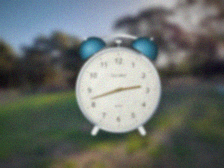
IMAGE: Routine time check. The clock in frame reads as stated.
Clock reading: 2:42
